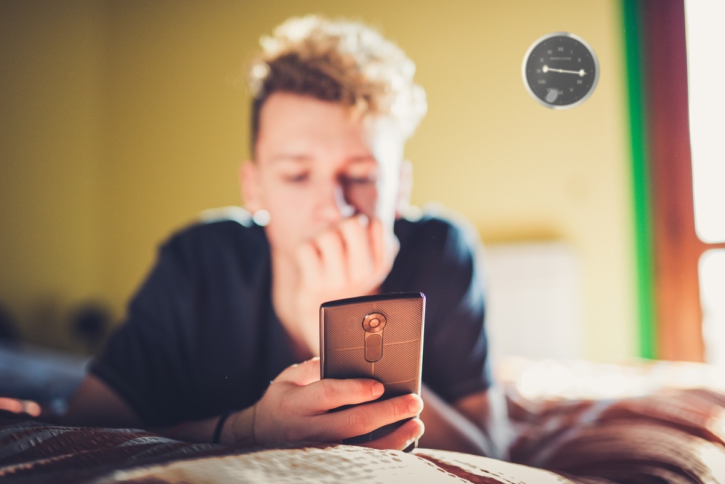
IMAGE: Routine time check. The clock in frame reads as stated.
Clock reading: 9:16
